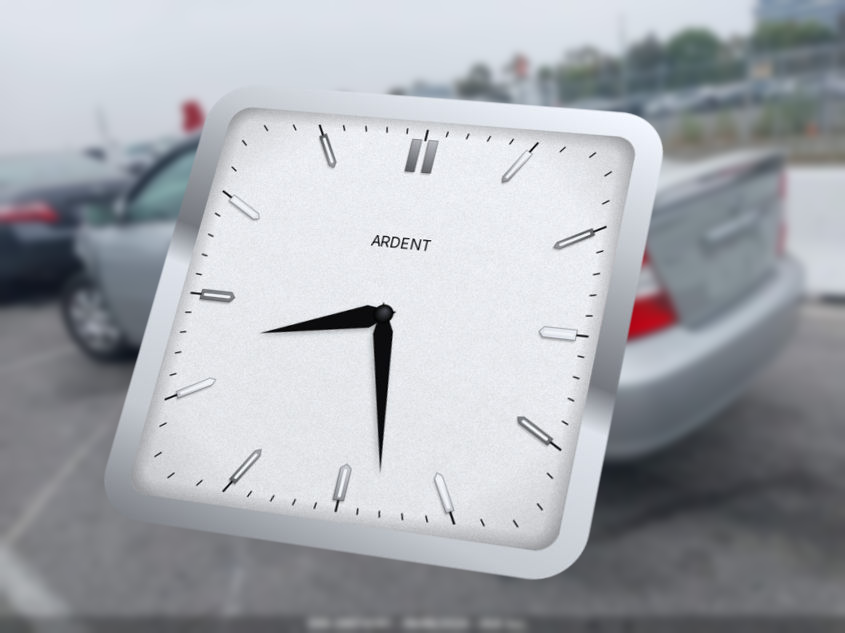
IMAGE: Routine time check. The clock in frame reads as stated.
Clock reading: 8:28
